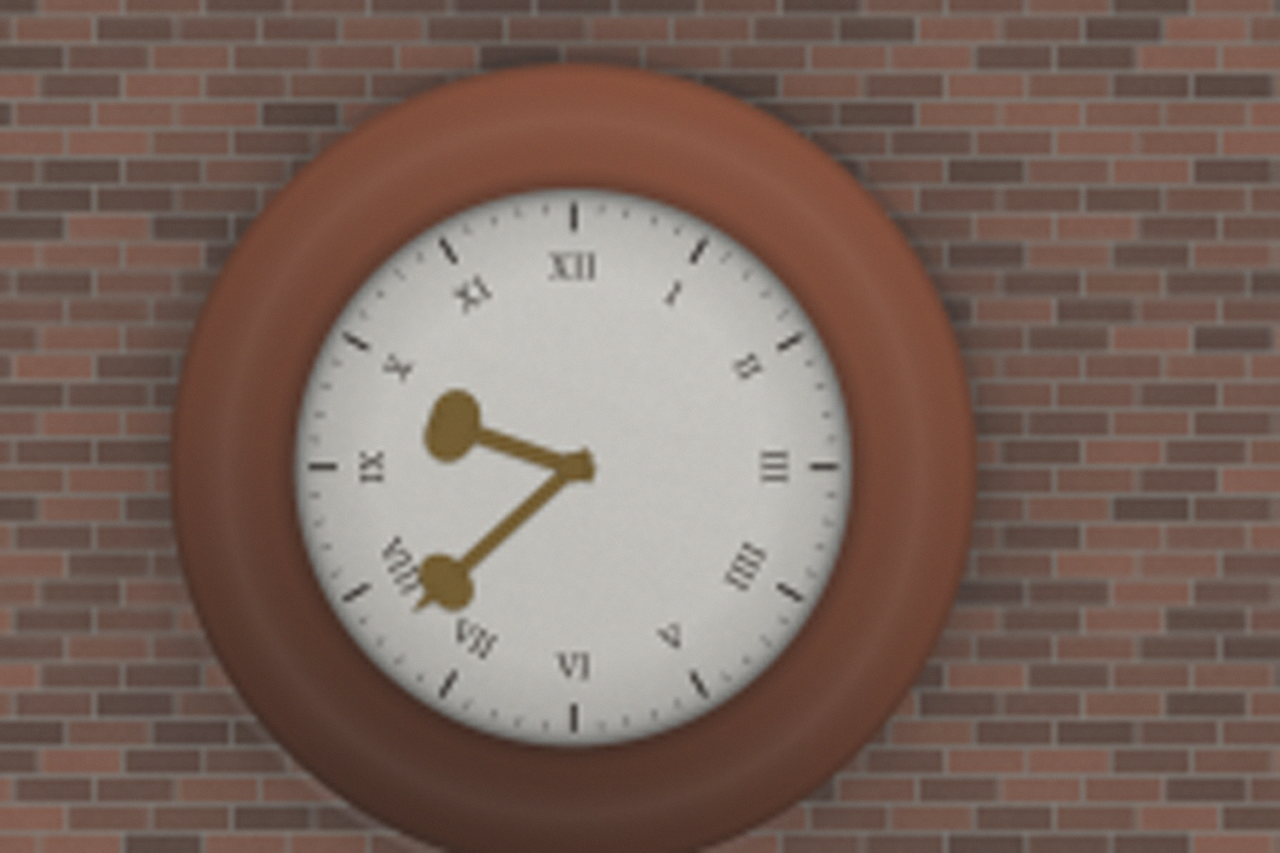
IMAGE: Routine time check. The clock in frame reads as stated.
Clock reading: 9:38
